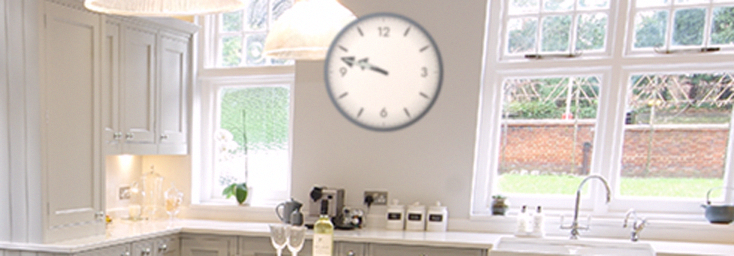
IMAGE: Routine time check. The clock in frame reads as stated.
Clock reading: 9:48
